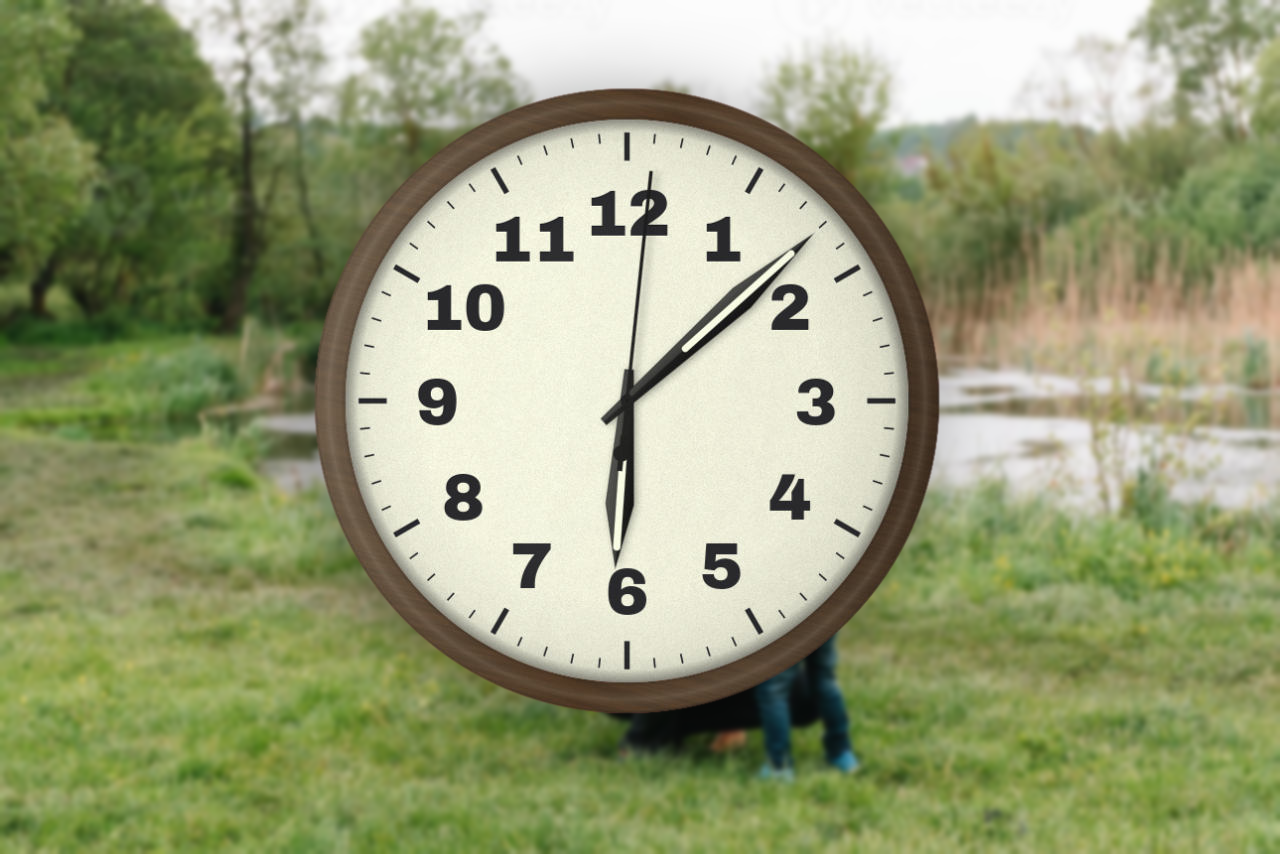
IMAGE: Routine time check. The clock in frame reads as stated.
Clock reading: 6:08:01
